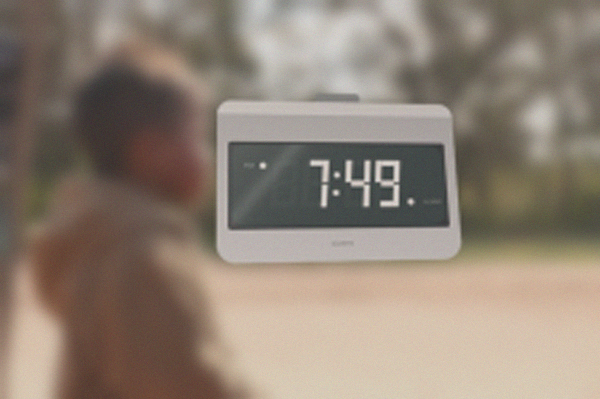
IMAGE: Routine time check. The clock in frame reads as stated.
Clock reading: 7:49
